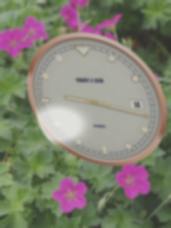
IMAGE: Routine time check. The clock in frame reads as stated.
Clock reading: 9:17
